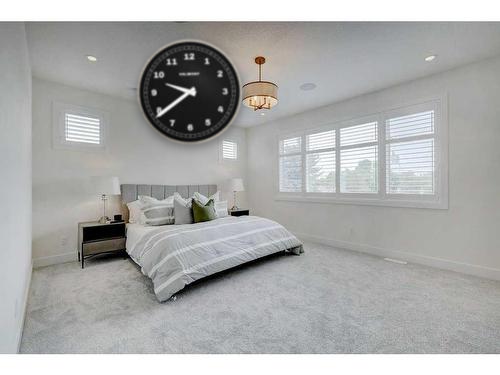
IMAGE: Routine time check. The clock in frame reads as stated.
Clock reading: 9:39
